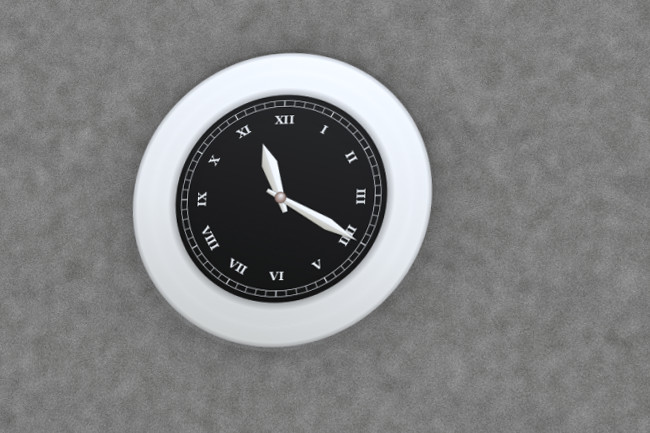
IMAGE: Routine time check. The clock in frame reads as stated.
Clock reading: 11:20
